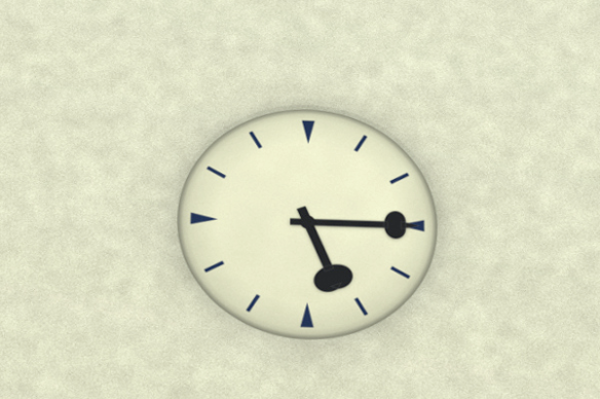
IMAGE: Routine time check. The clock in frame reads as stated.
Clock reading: 5:15
